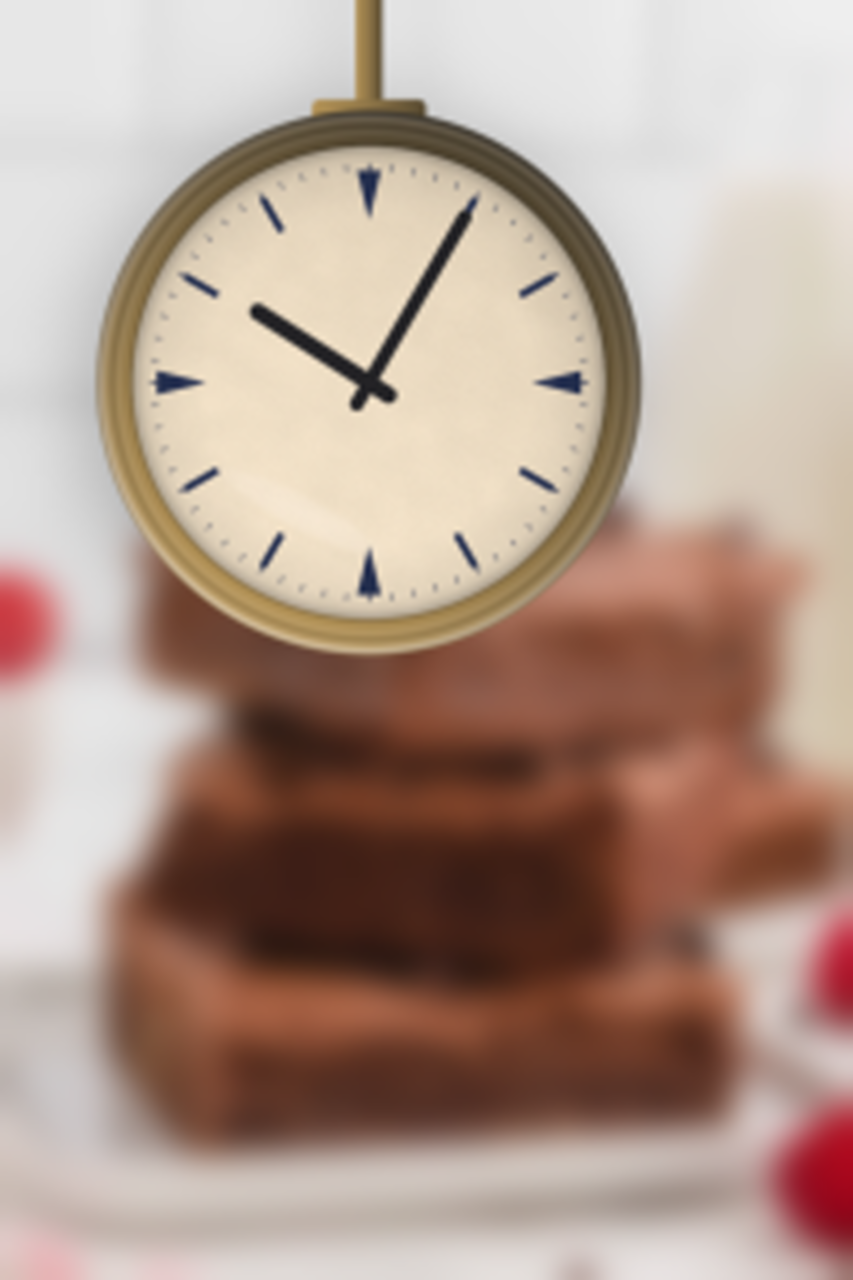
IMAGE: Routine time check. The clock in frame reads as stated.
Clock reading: 10:05
